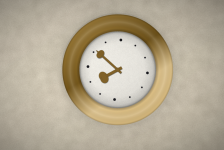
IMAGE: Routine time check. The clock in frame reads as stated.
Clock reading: 7:51
